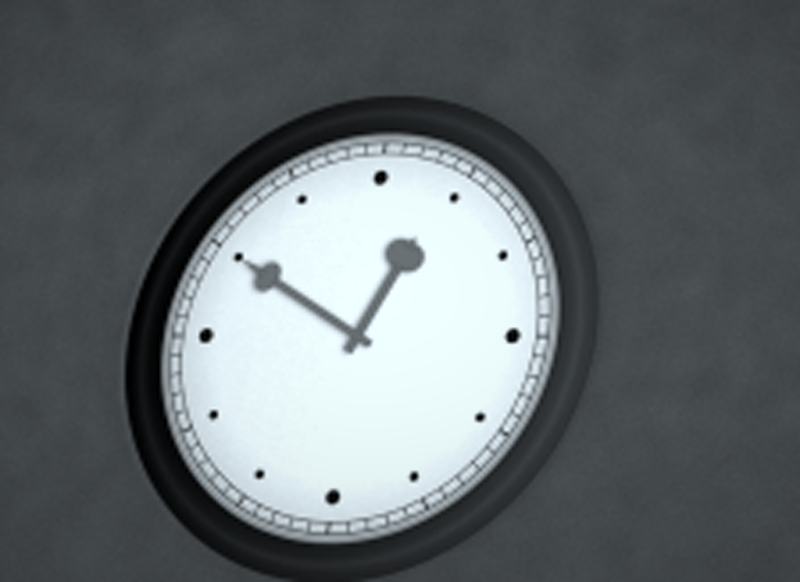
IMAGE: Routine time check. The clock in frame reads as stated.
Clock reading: 12:50
